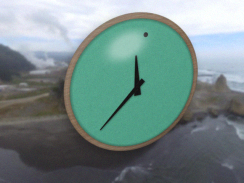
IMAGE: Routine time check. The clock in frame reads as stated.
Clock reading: 11:36
